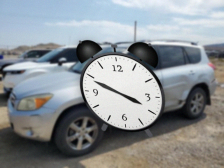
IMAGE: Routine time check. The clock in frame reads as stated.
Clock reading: 3:49
